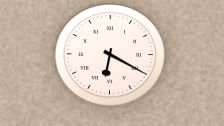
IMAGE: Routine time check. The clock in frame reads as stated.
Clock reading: 6:20
